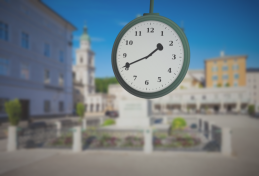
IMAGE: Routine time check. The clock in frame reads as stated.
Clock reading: 1:41
